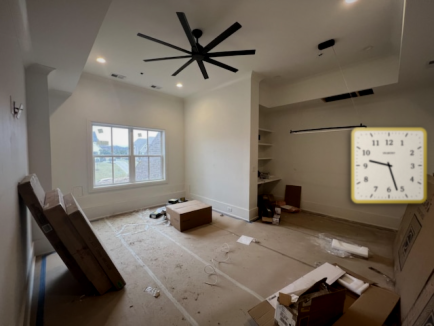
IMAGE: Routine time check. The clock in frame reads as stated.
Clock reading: 9:27
